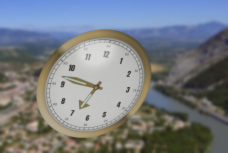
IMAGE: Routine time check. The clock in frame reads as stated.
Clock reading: 6:47
